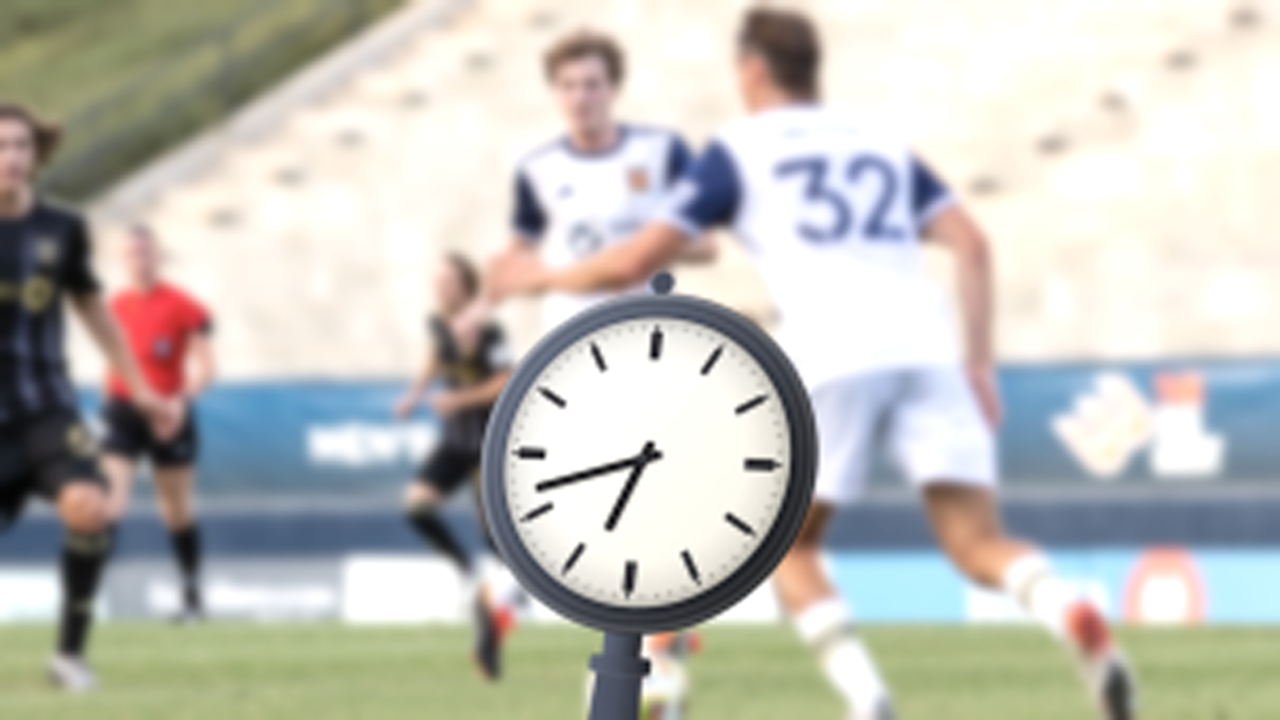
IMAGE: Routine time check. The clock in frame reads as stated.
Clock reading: 6:42
